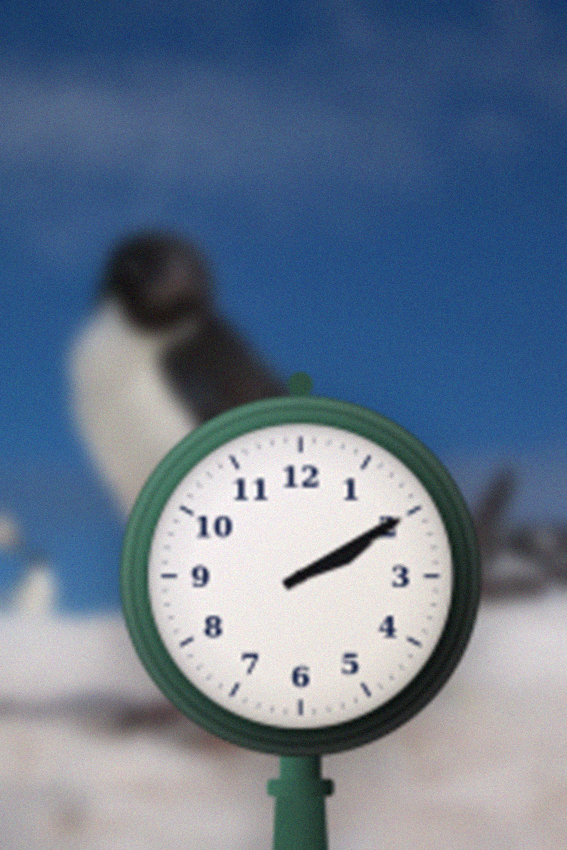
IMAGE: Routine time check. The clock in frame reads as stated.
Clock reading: 2:10
